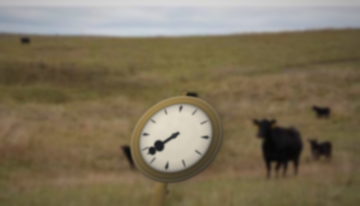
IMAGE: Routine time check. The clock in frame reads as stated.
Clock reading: 7:38
